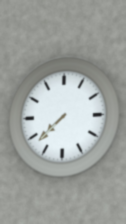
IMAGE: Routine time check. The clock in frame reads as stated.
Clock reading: 7:38
